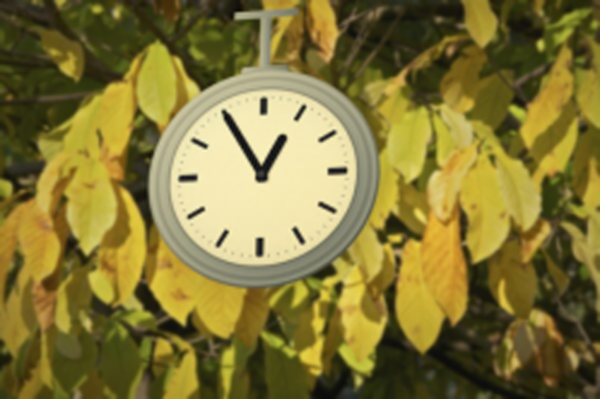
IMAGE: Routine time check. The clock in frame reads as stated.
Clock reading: 12:55
